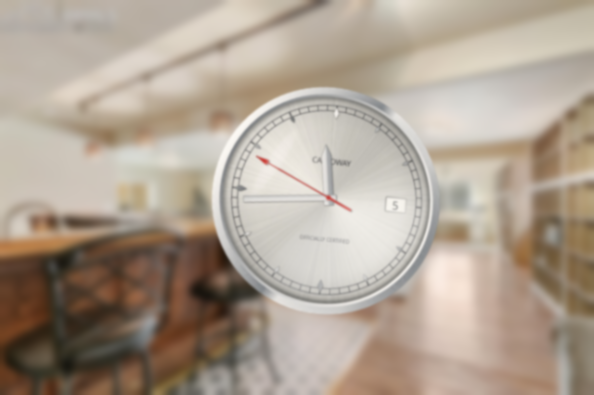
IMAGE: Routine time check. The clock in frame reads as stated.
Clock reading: 11:43:49
